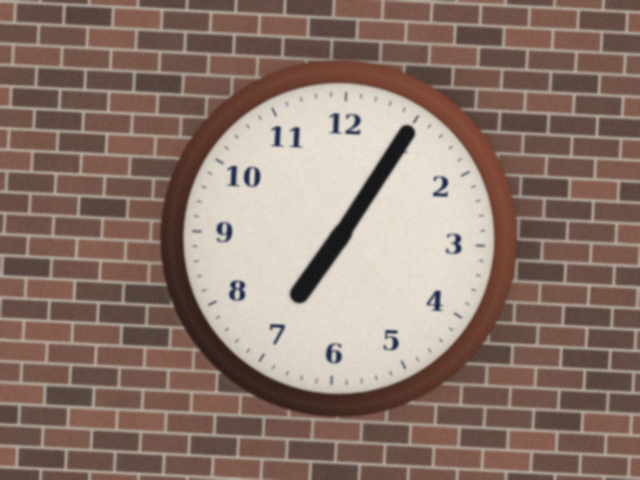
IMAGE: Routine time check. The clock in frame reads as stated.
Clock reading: 7:05
